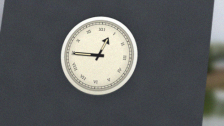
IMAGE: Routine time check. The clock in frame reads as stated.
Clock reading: 12:45
